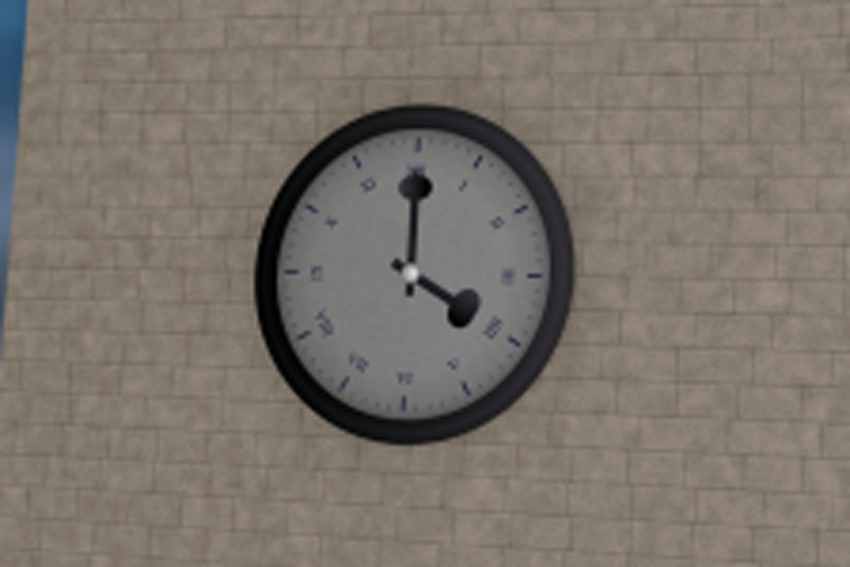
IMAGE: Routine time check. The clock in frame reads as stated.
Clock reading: 4:00
